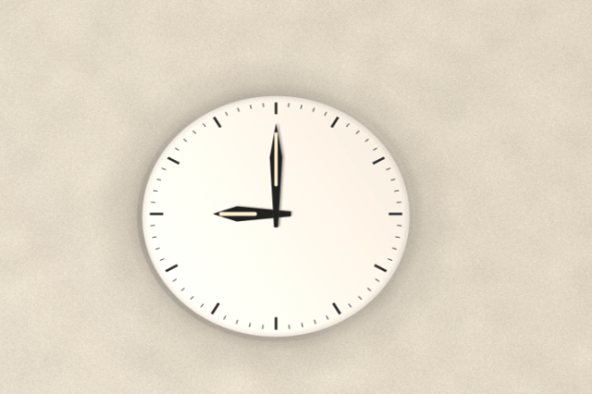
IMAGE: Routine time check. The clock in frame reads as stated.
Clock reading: 9:00
